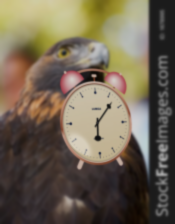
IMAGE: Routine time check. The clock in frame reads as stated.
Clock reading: 6:07
